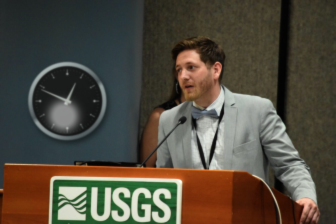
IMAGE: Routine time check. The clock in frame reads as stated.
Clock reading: 12:49
